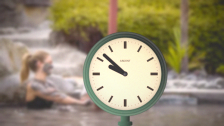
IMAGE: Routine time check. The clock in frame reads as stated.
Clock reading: 9:52
